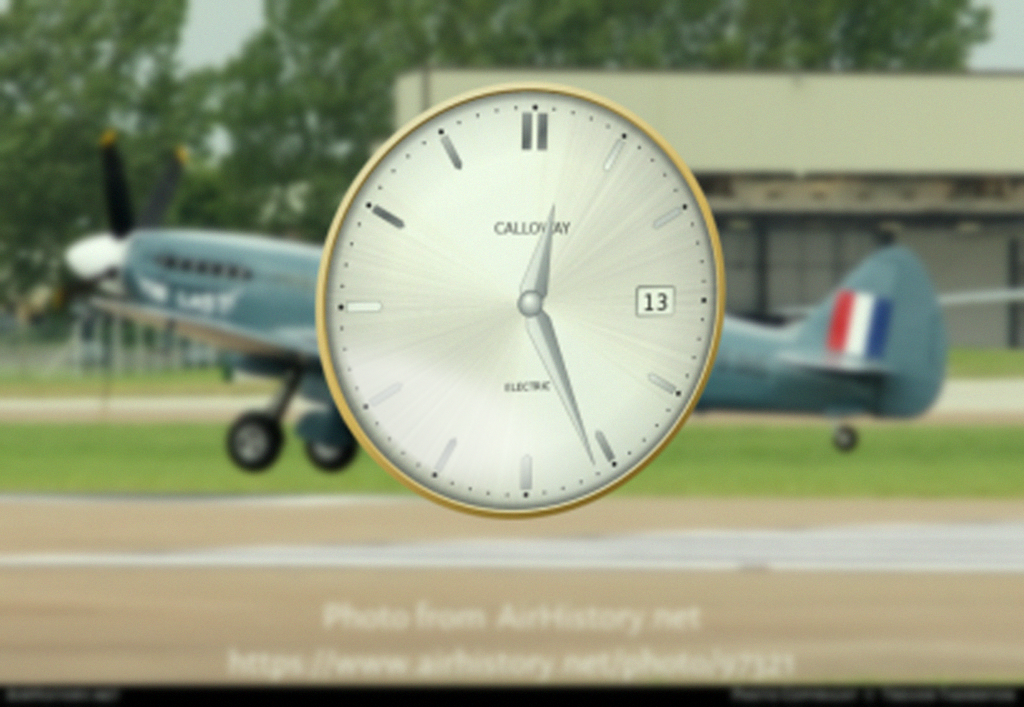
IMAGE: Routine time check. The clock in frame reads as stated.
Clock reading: 12:26
